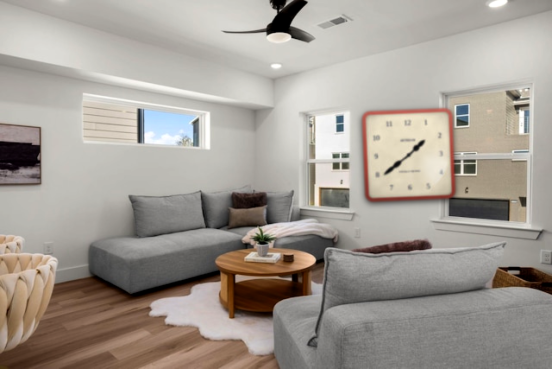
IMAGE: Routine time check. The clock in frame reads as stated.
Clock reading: 1:39
